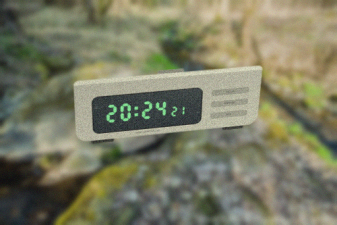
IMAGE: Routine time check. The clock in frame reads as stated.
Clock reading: 20:24:21
